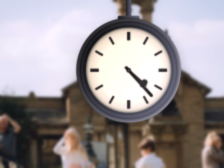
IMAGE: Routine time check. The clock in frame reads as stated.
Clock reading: 4:23
